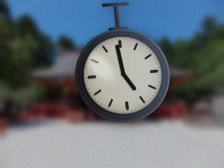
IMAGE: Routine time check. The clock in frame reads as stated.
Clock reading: 4:59
